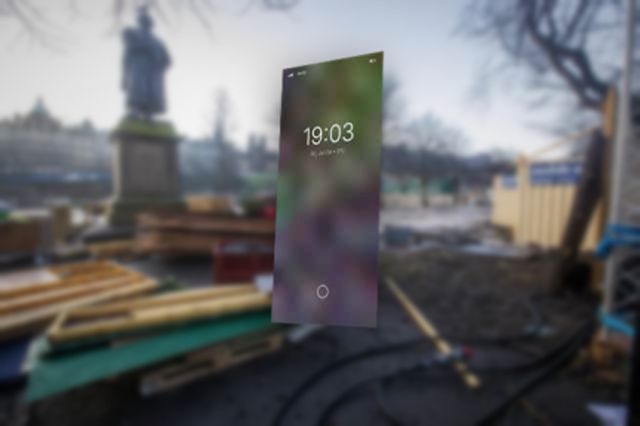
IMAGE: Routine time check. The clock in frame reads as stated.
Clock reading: 19:03
